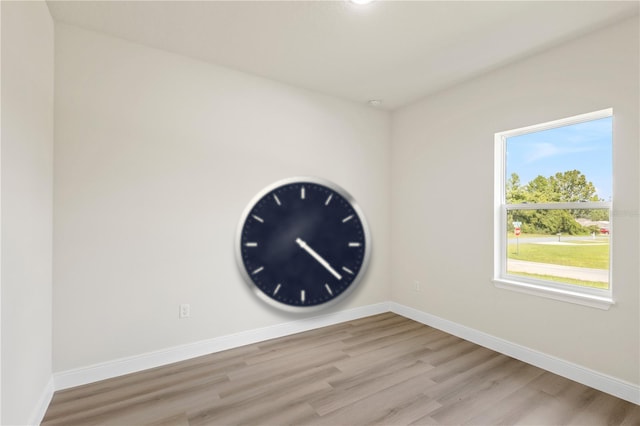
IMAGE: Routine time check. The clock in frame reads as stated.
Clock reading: 4:22
